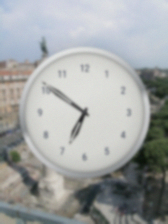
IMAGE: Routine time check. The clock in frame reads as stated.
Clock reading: 6:51
